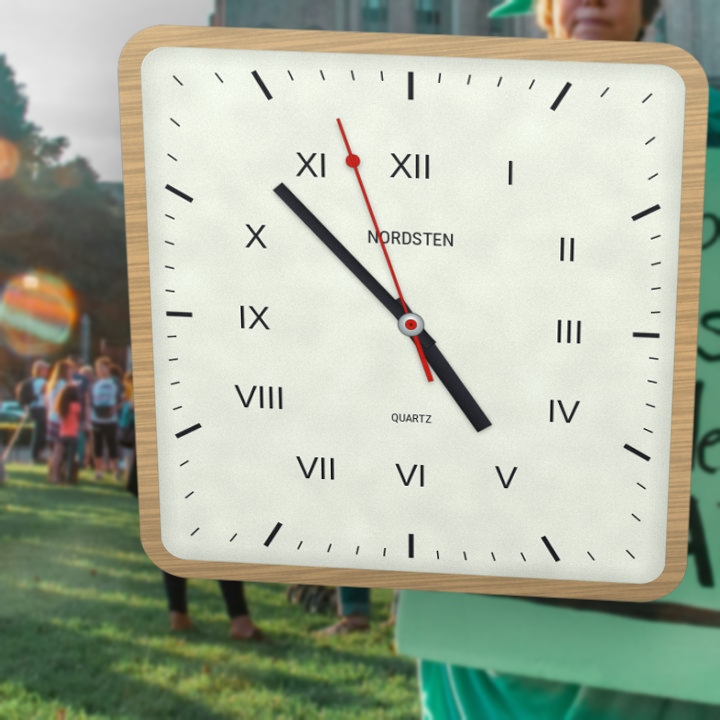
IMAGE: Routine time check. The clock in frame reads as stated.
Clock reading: 4:52:57
